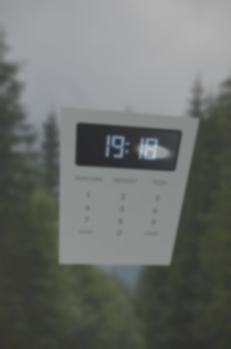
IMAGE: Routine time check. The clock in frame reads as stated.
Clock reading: 19:18
